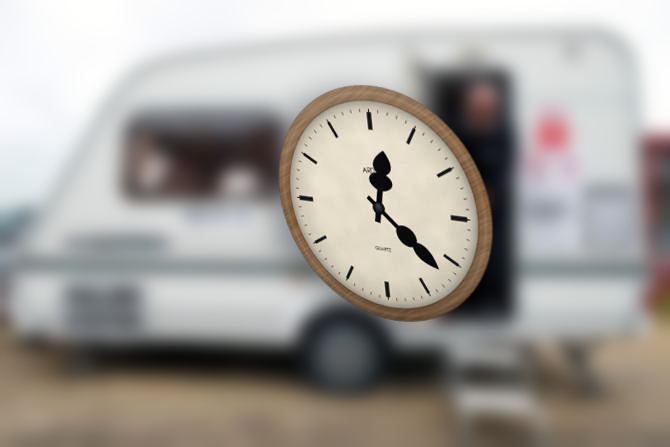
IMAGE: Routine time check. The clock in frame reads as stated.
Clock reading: 12:22
